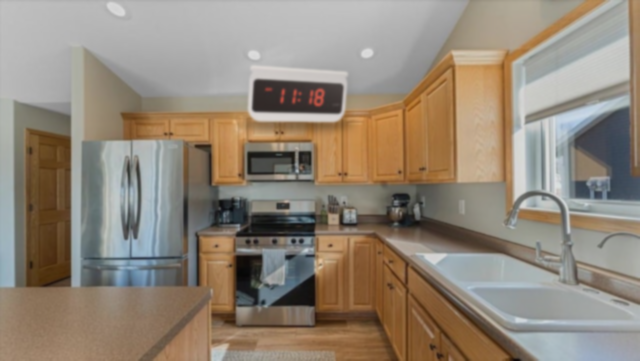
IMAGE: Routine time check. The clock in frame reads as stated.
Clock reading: 11:18
